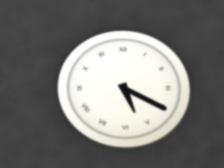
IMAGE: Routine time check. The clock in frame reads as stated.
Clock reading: 5:20
